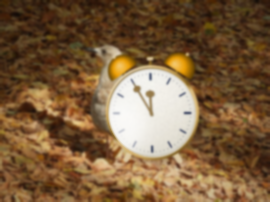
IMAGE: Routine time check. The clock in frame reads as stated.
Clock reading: 11:55
